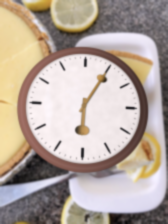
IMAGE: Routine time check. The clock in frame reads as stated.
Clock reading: 6:05
